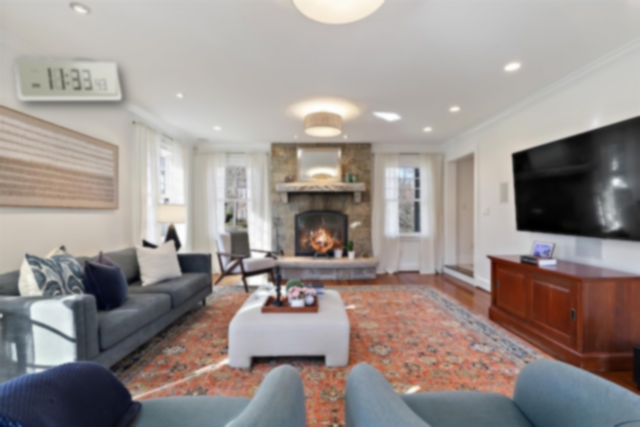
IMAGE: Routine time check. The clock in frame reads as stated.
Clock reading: 11:33
